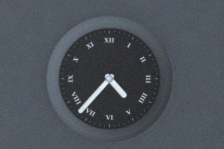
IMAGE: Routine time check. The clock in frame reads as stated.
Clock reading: 4:37
